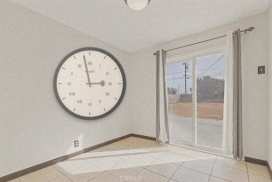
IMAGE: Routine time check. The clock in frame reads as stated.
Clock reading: 2:58
